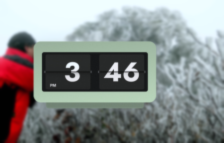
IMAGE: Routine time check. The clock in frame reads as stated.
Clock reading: 3:46
